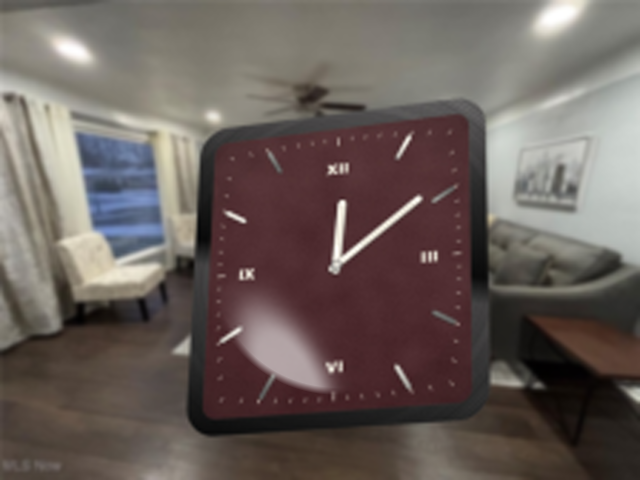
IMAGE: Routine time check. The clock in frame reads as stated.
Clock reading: 12:09
